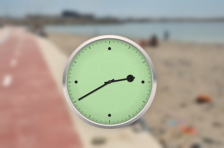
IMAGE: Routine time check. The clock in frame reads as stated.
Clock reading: 2:40
